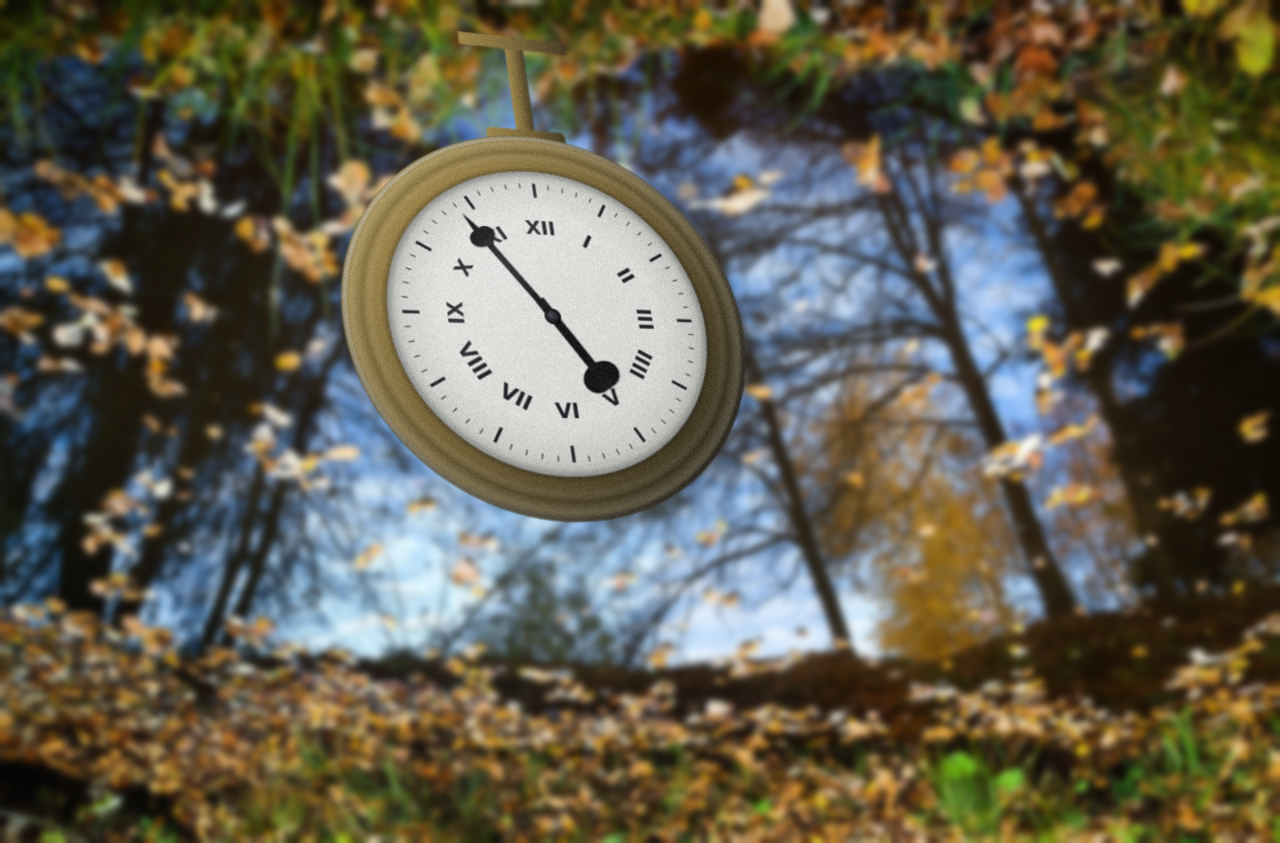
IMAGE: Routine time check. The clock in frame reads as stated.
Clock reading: 4:54
